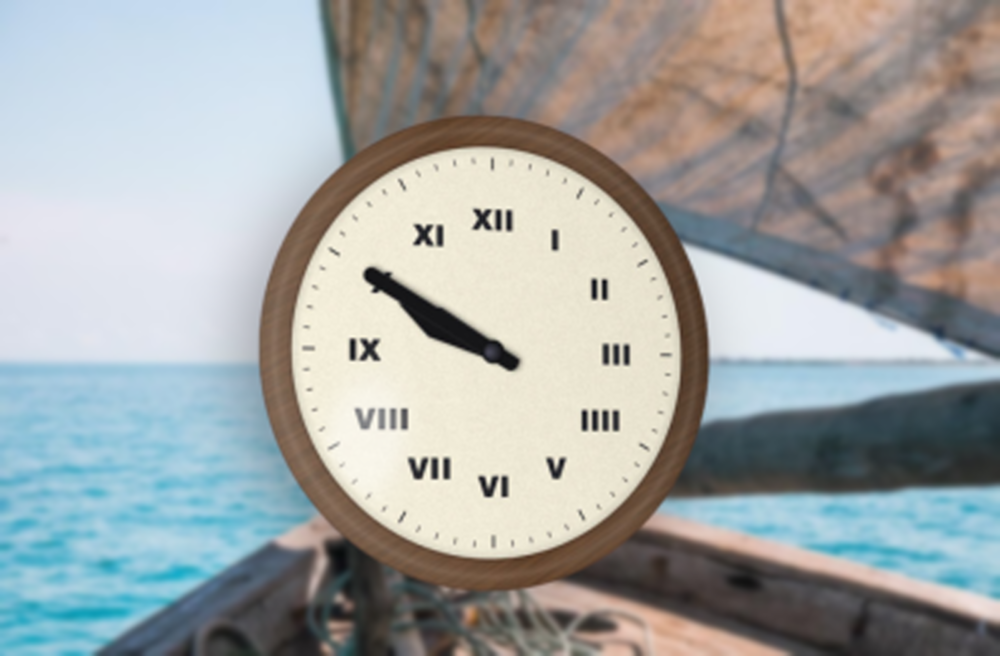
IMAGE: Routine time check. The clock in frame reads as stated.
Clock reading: 9:50
